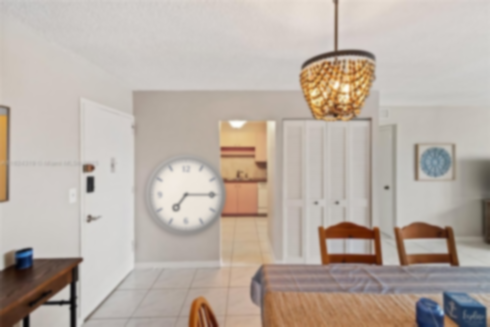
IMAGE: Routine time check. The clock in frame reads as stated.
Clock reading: 7:15
